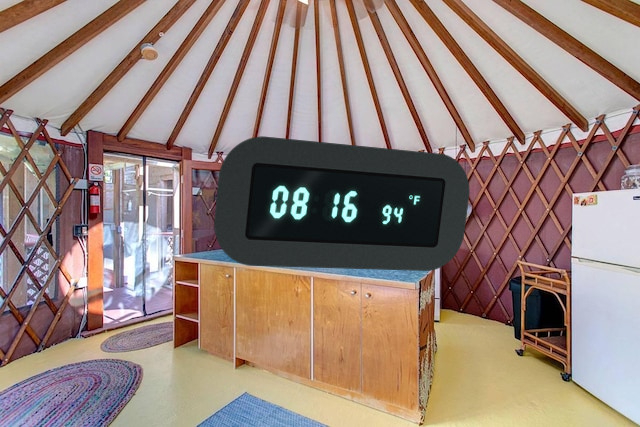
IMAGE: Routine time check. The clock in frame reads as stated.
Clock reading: 8:16
